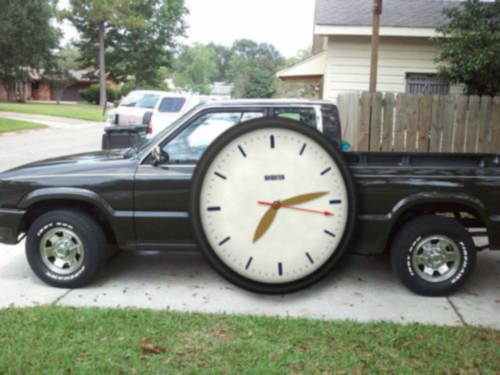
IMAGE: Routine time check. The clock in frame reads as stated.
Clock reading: 7:13:17
